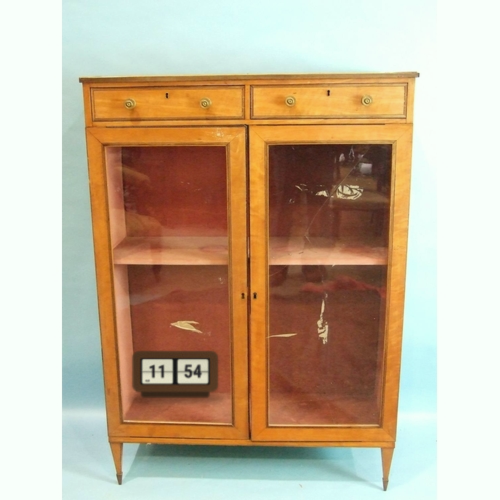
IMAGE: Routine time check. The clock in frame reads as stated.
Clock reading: 11:54
